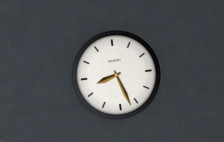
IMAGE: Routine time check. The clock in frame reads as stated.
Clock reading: 8:27
